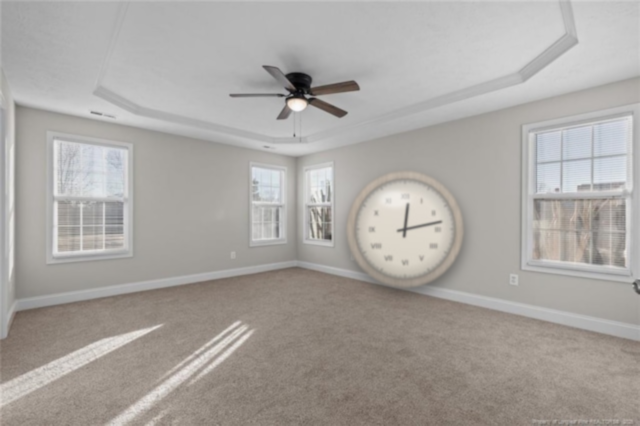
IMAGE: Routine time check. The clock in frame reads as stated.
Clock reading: 12:13
